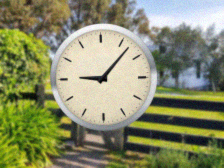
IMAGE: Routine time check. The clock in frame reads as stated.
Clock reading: 9:07
